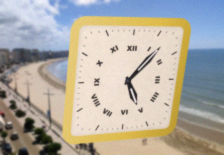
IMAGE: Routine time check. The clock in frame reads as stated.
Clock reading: 5:07
